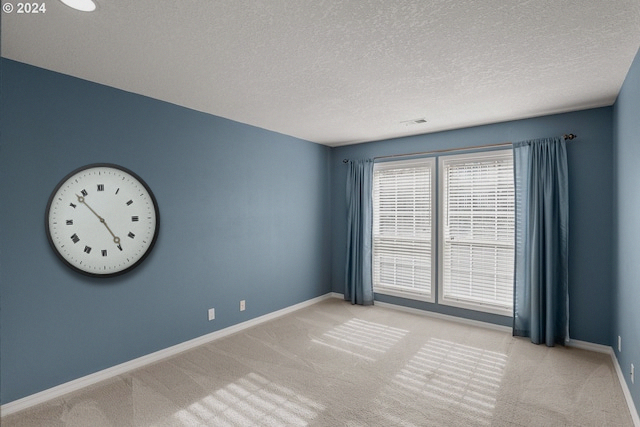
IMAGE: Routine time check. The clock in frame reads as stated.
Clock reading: 4:53
